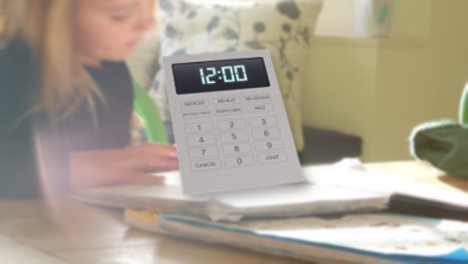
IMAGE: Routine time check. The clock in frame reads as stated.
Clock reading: 12:00
